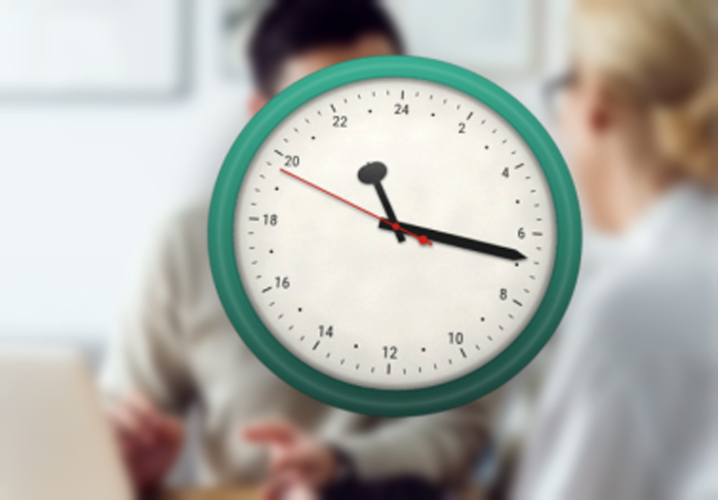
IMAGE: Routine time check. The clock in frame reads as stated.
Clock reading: 22:16:49
